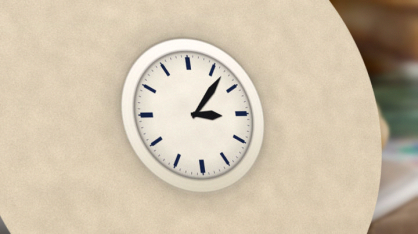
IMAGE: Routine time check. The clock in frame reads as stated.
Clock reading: 3:07
